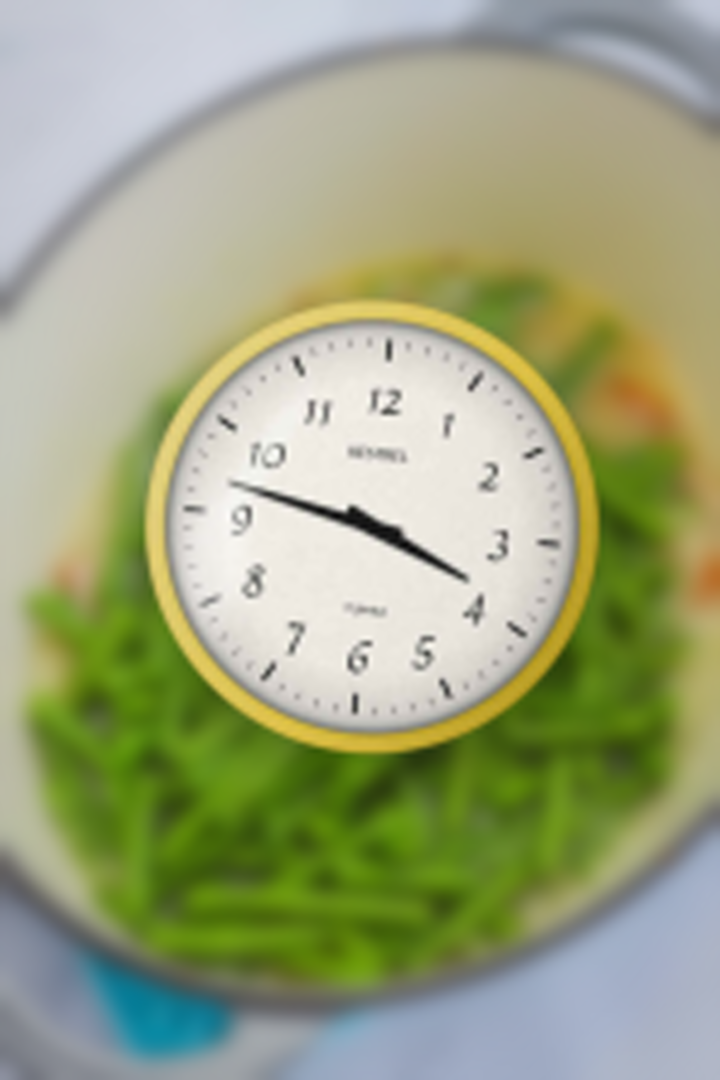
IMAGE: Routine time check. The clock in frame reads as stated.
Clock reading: 3:47
